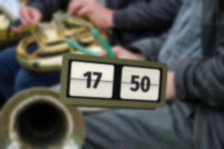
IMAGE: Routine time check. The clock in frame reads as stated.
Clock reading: 17:50
